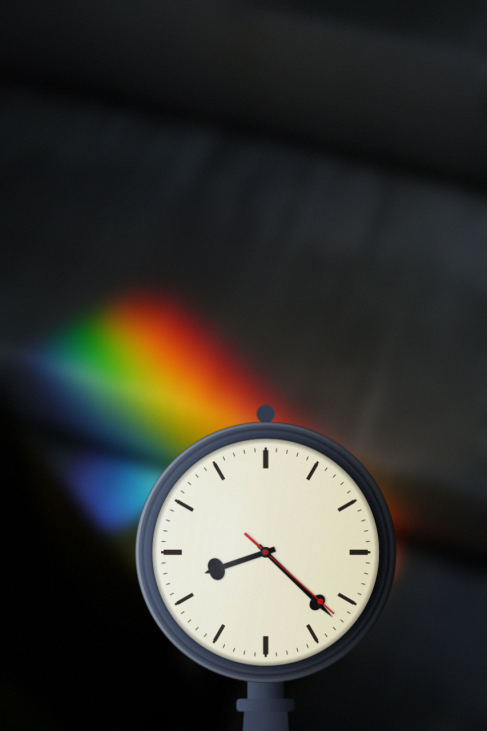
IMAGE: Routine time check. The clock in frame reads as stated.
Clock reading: 8:22:22
